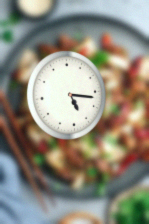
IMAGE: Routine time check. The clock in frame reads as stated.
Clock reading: 5:17
